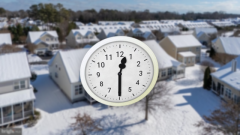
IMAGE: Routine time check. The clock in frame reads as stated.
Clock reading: 12:30
